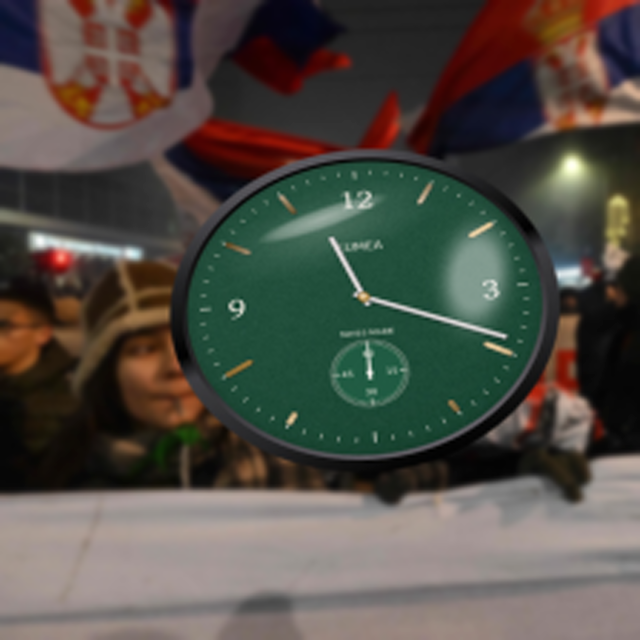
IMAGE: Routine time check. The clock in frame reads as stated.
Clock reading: 11:19
